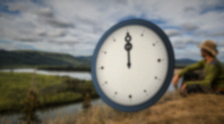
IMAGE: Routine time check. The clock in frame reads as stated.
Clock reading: 12:00
